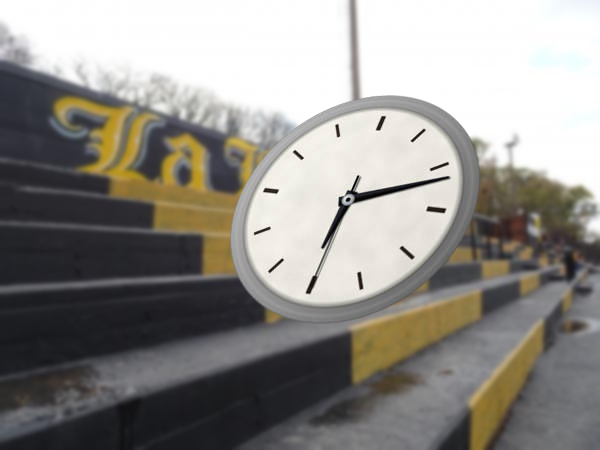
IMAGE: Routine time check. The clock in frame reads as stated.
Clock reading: 6:11:30
